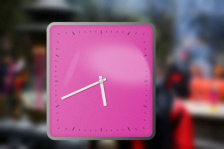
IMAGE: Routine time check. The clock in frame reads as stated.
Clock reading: 5:41
